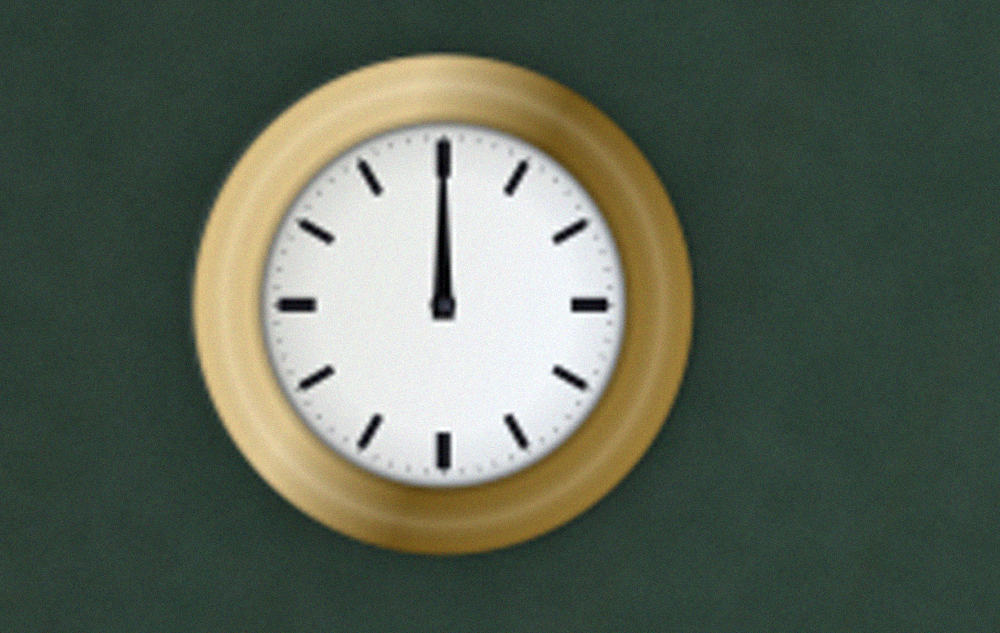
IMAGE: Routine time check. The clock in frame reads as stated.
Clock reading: 12:00
